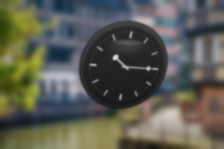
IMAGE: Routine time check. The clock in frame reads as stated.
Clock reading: 10:15
